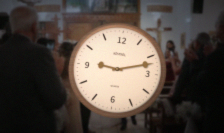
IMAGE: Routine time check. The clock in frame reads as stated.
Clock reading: 9:12
